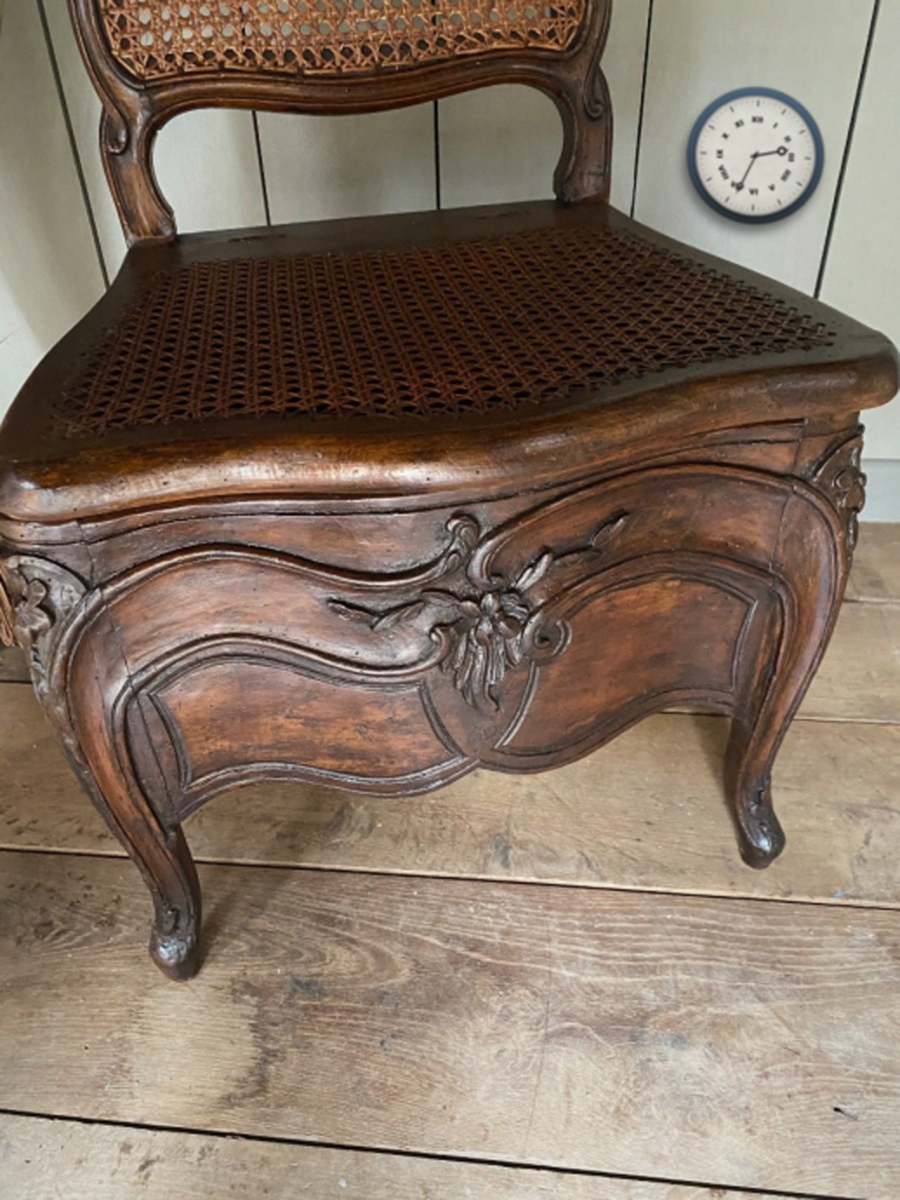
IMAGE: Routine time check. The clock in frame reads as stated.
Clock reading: 2:34
